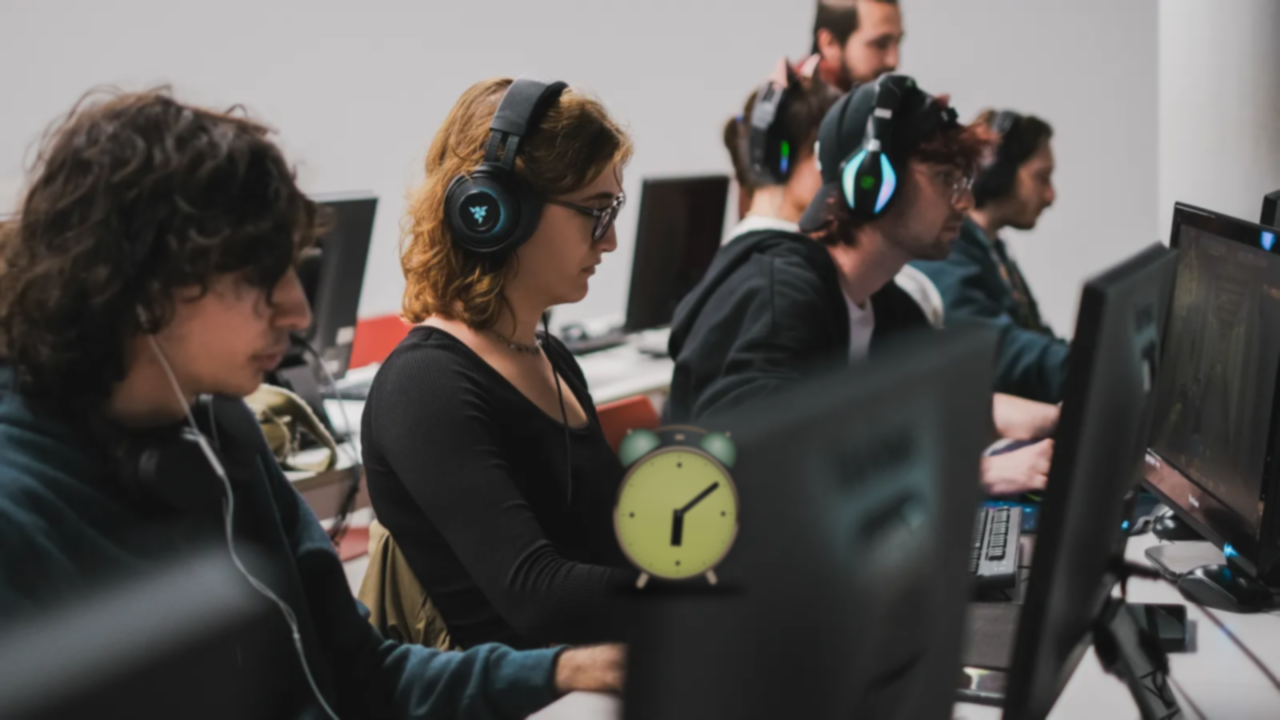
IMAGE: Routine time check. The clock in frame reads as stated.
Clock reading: 6:09
